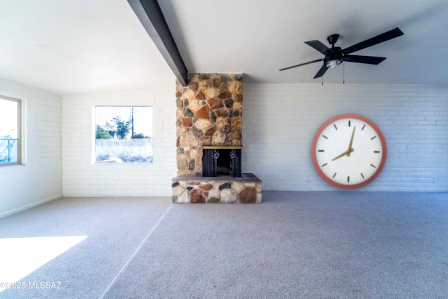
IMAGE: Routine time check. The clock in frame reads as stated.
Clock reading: 8:02
